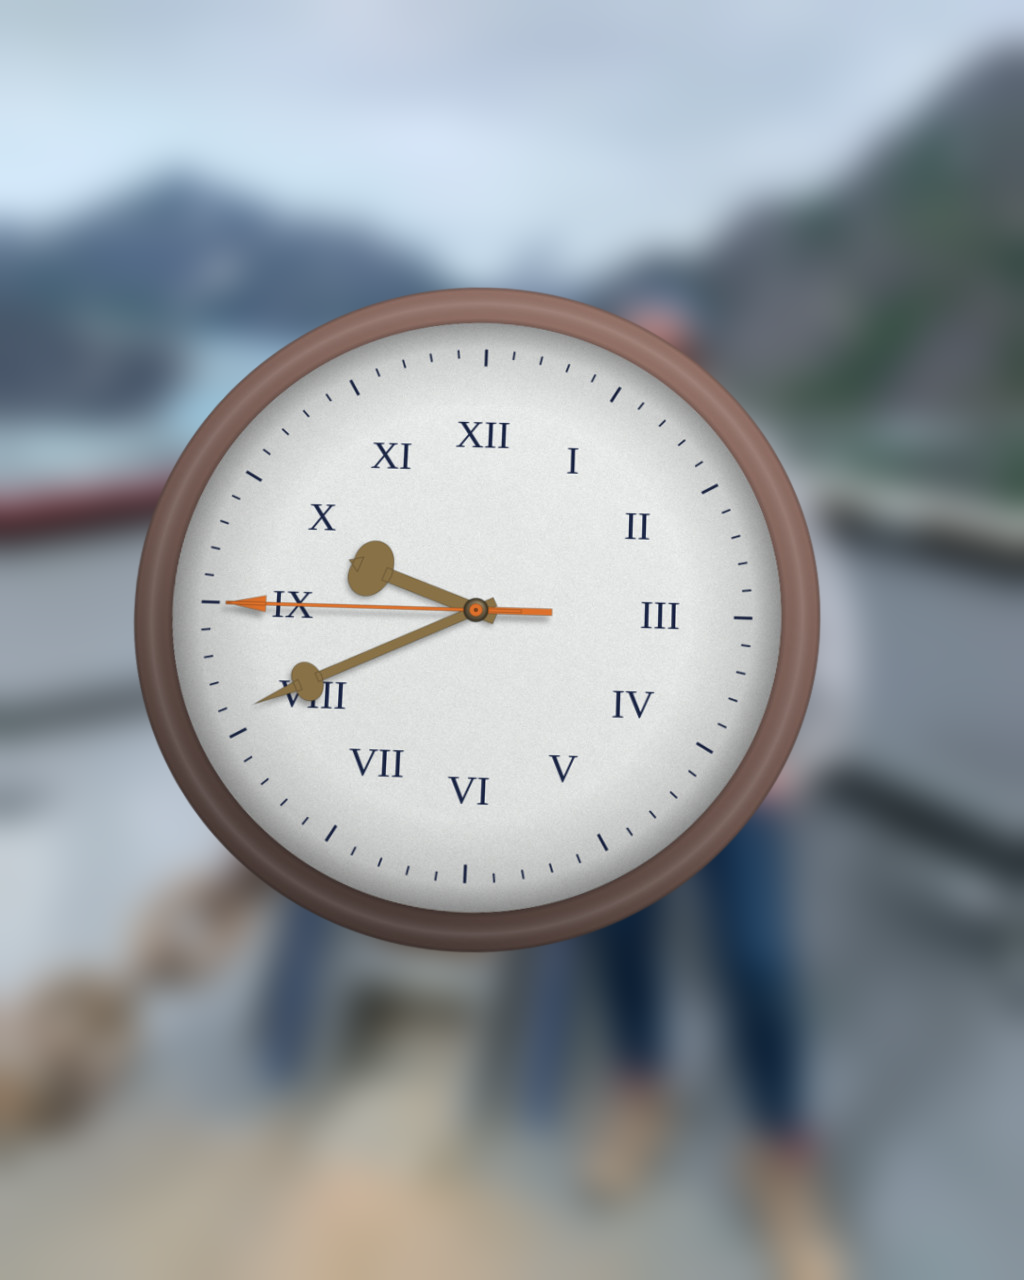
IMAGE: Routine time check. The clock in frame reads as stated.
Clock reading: 9:40:45
